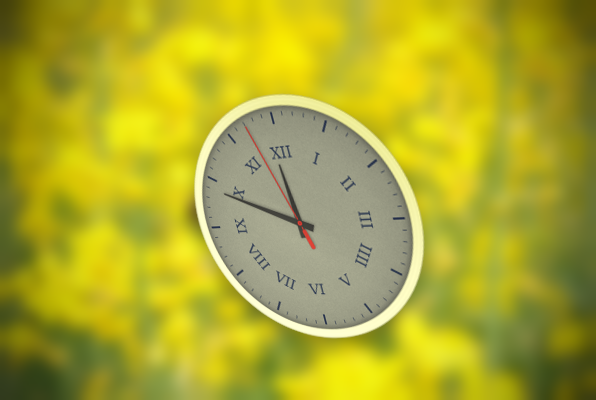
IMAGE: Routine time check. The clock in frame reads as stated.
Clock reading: 11:48:57
